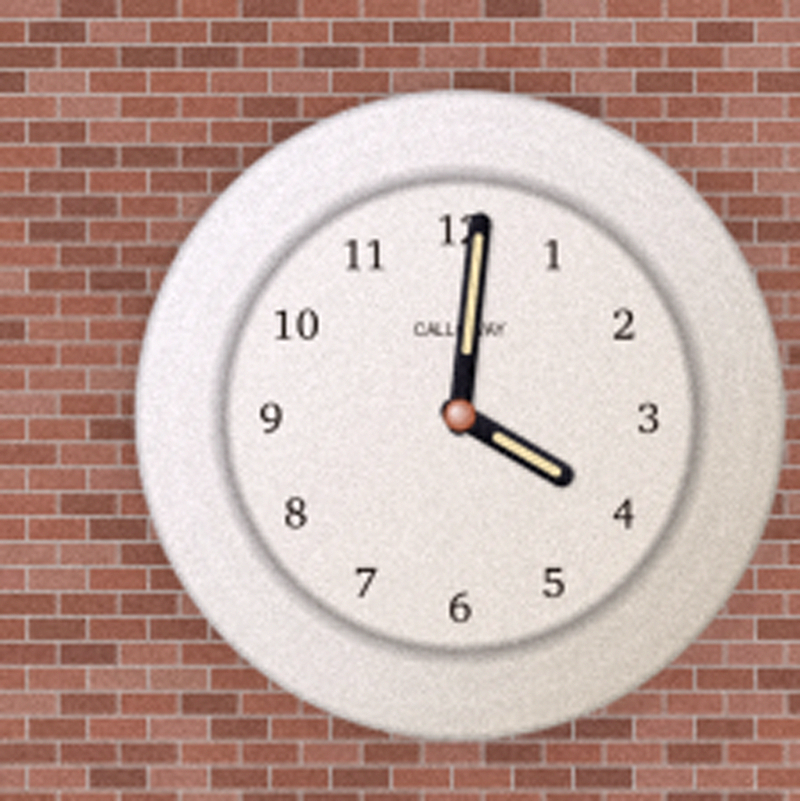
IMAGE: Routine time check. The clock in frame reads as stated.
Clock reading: 4:01
